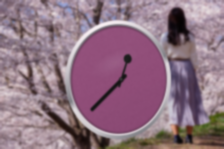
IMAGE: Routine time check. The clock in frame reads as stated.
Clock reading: 12:38
